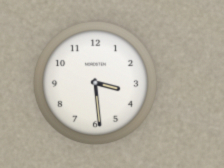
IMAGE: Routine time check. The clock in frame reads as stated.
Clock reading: 3:29
